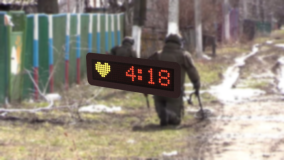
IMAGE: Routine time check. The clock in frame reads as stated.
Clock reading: 4:18
